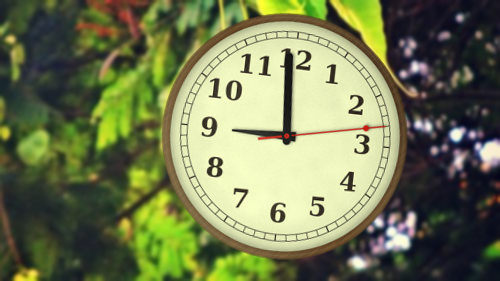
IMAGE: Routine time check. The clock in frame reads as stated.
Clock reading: 8:59:13
